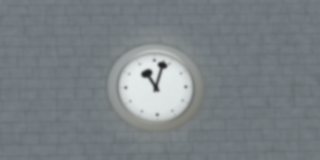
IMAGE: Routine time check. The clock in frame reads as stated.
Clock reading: 11:03
